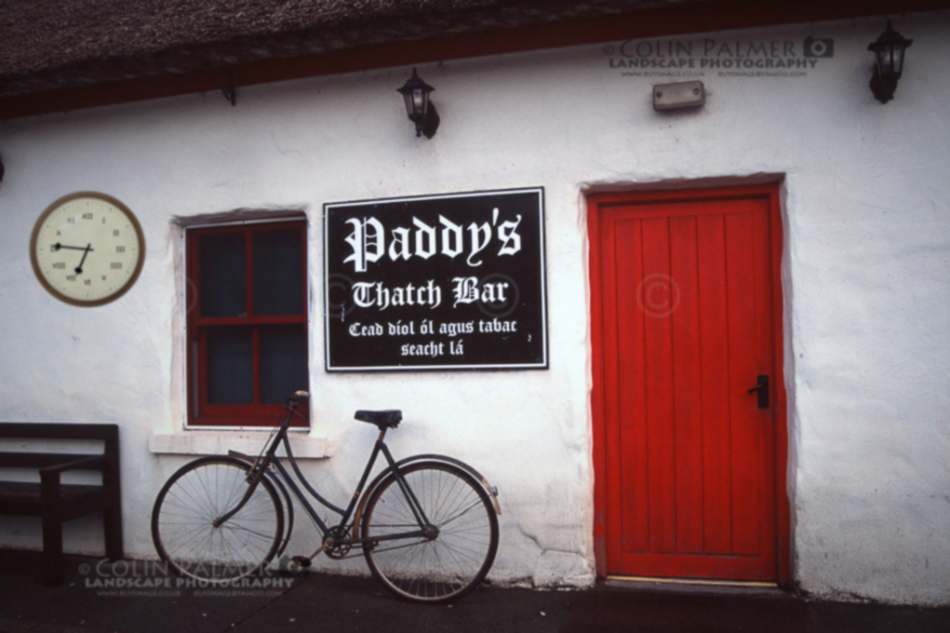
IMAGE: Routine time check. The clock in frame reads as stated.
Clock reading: 6:46
